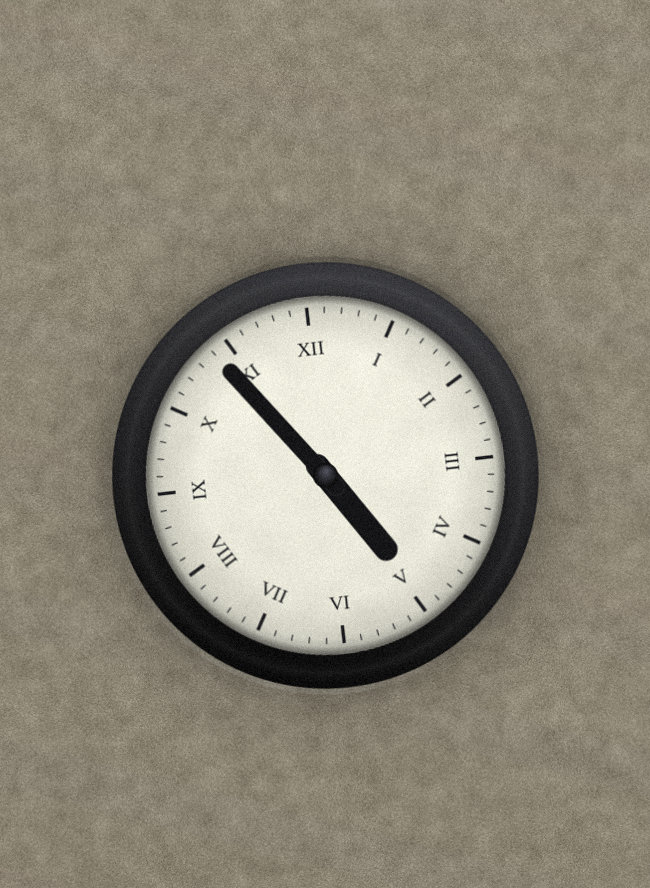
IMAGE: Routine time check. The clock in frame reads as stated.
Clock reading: 4:54
